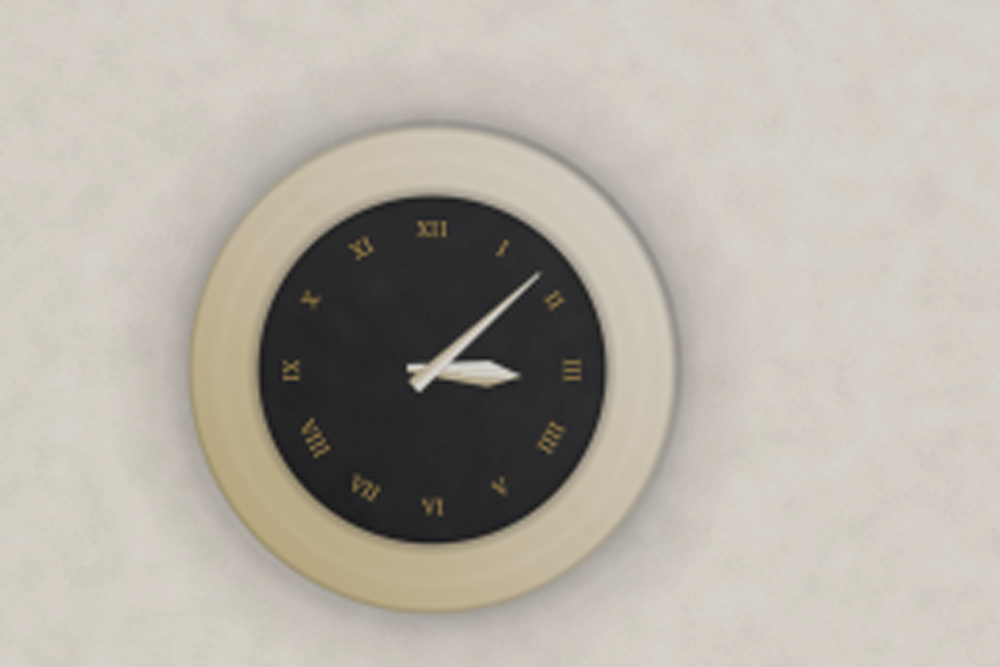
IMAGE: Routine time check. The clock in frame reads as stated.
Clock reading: 3:08
